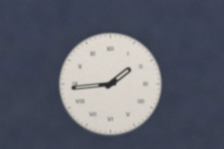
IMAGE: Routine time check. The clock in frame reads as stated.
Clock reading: 1:44
